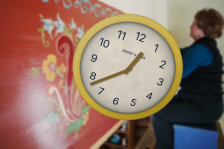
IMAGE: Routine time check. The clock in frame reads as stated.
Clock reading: 12:38
